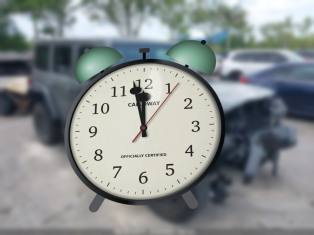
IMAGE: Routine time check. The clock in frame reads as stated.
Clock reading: 11:58:06
